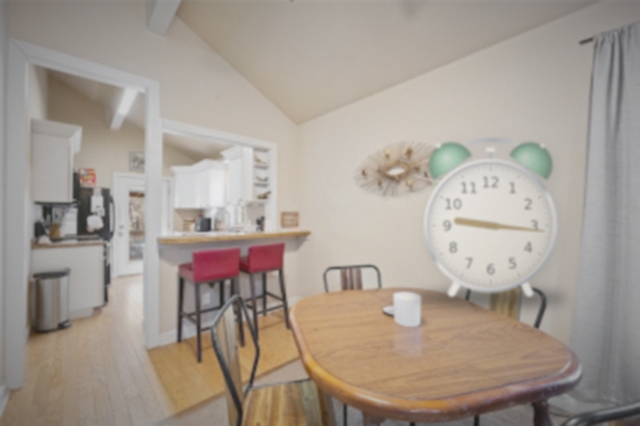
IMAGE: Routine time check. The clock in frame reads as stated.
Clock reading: 9:16
